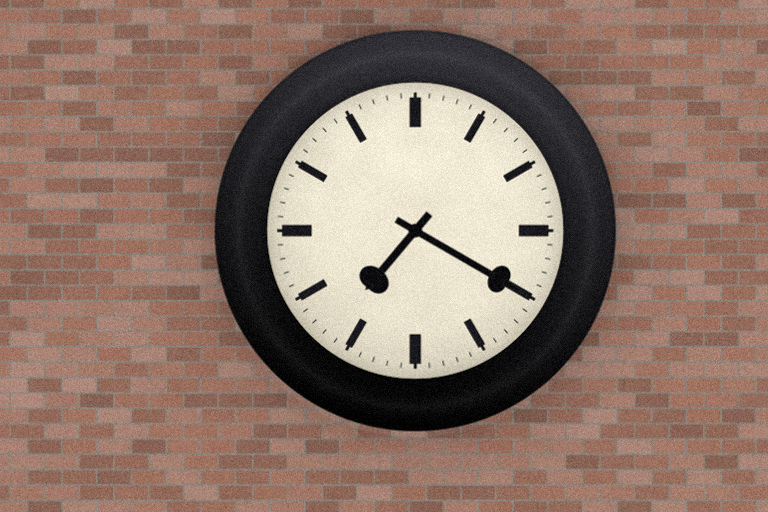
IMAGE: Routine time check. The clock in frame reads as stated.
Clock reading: 7:20
